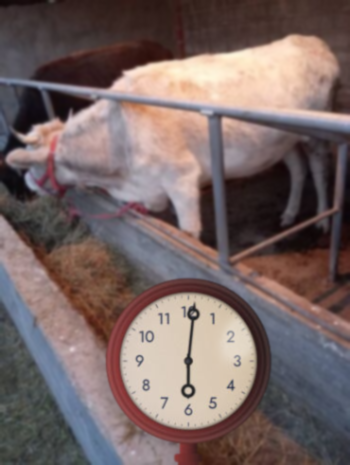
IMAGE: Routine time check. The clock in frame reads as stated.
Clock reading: 6:01
